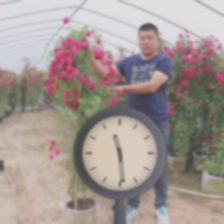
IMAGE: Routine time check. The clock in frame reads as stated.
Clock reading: 11:29
